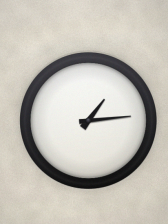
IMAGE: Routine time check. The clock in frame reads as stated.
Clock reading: 1:14
